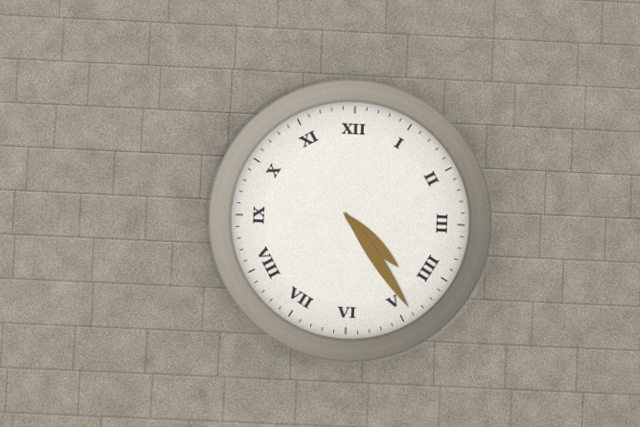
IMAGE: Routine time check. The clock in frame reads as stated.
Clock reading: 4:24
